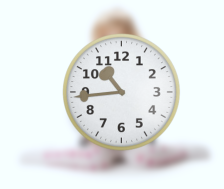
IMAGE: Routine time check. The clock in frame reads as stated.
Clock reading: 10:44
